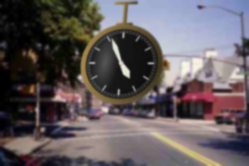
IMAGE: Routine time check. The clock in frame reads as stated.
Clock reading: 4:56
